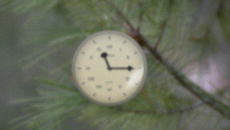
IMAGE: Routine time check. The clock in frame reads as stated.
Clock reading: 11:15
